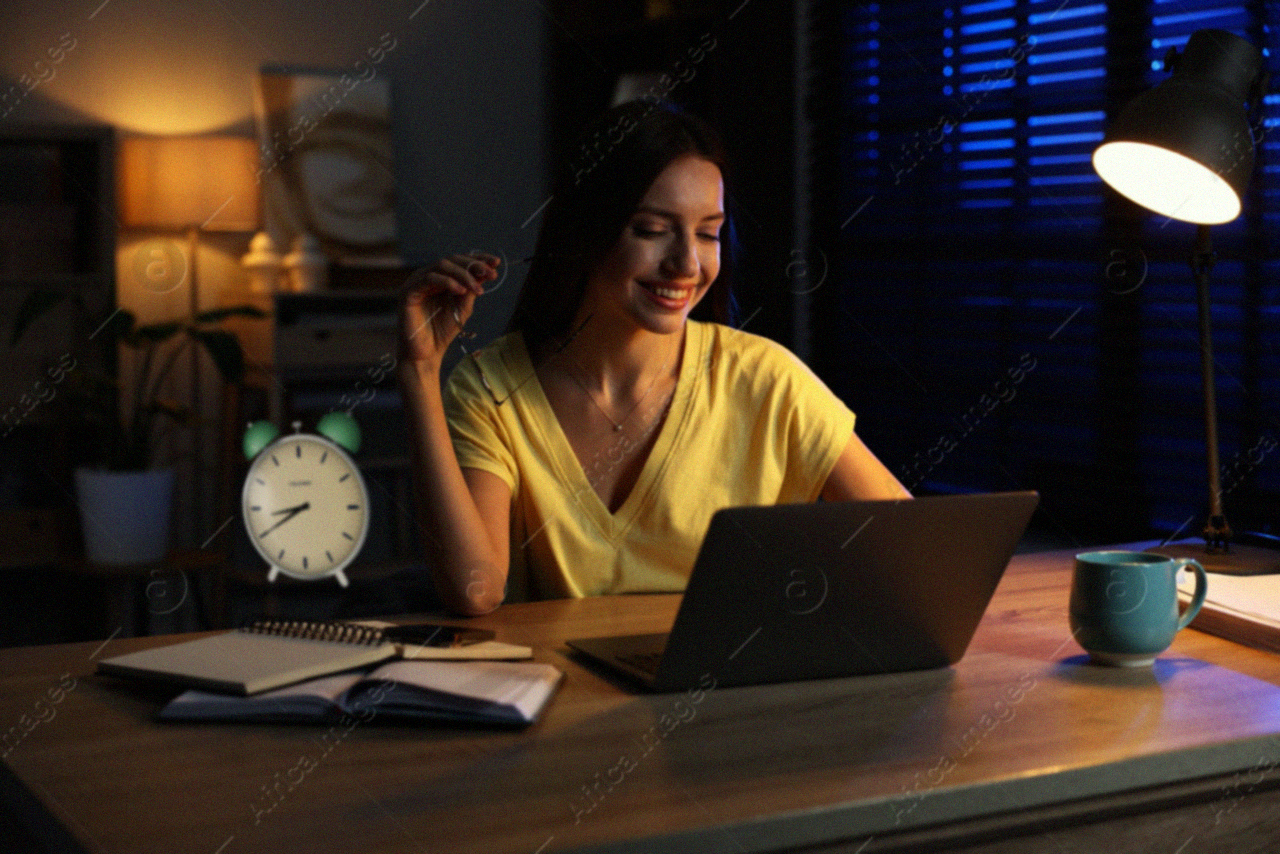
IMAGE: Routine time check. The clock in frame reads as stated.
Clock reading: 8:40
